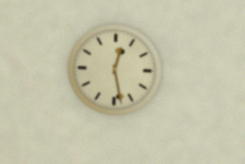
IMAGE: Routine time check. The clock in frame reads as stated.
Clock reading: 12:28
